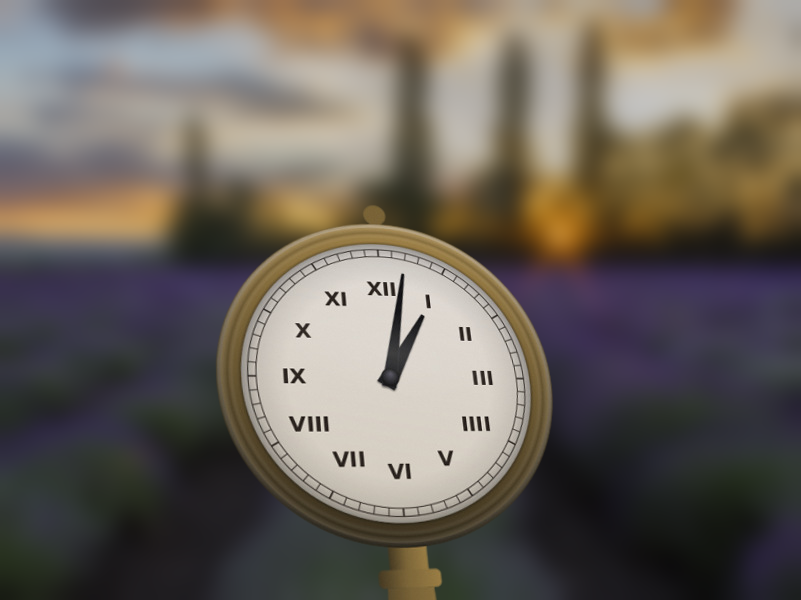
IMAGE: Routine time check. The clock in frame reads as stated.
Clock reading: 1:02
